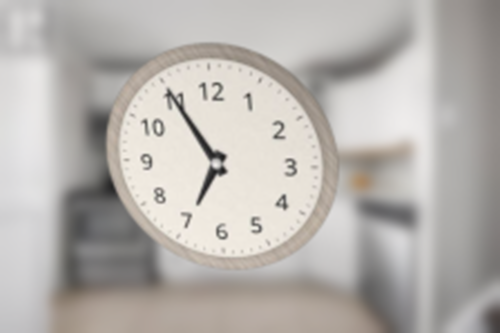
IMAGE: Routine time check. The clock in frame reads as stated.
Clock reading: 6:55
